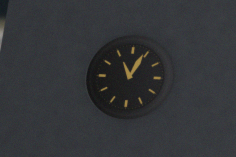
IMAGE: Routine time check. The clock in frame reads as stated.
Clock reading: 11:04
